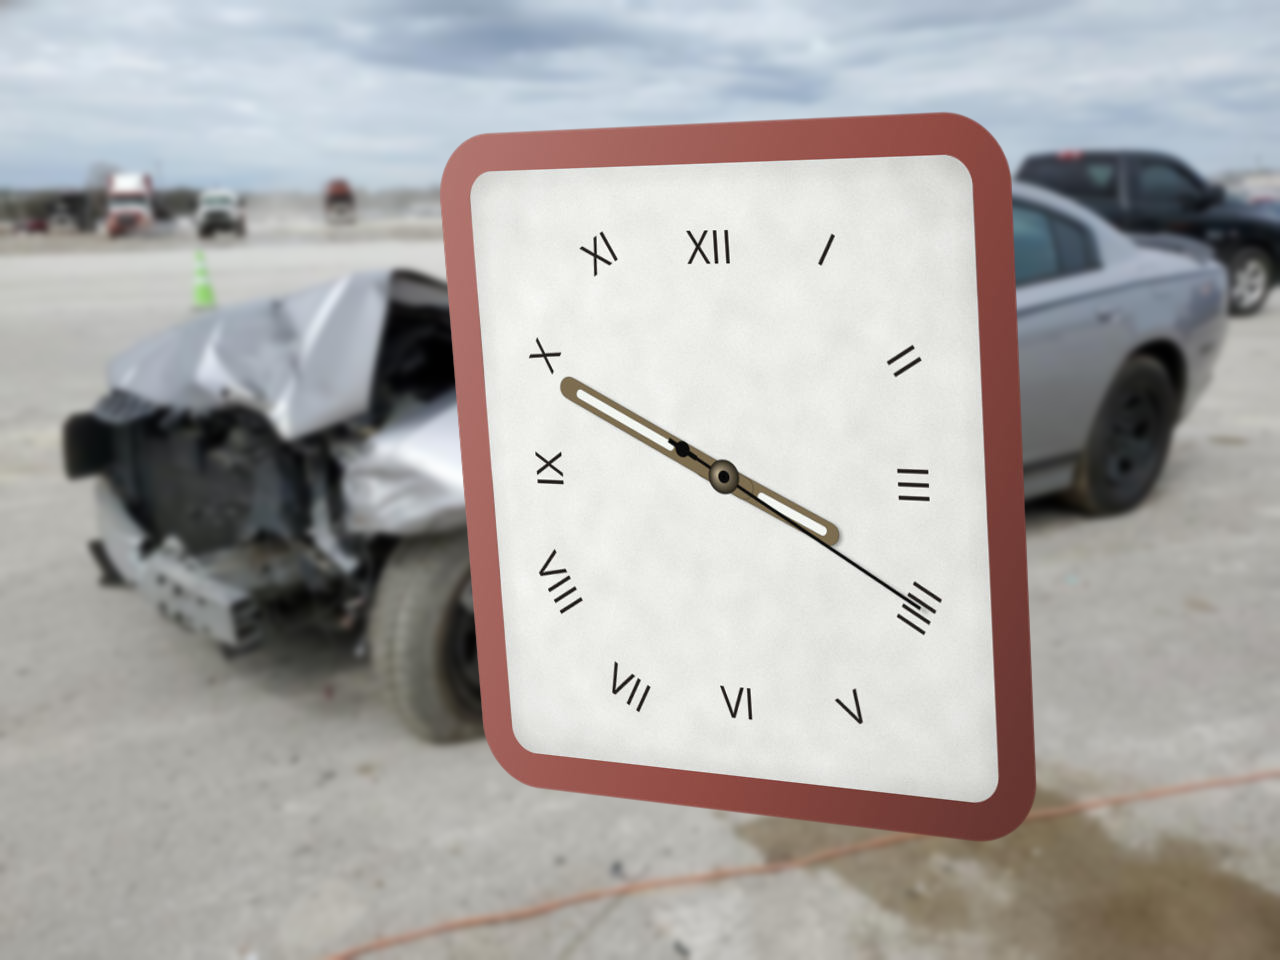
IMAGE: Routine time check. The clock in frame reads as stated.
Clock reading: 3:49:20
